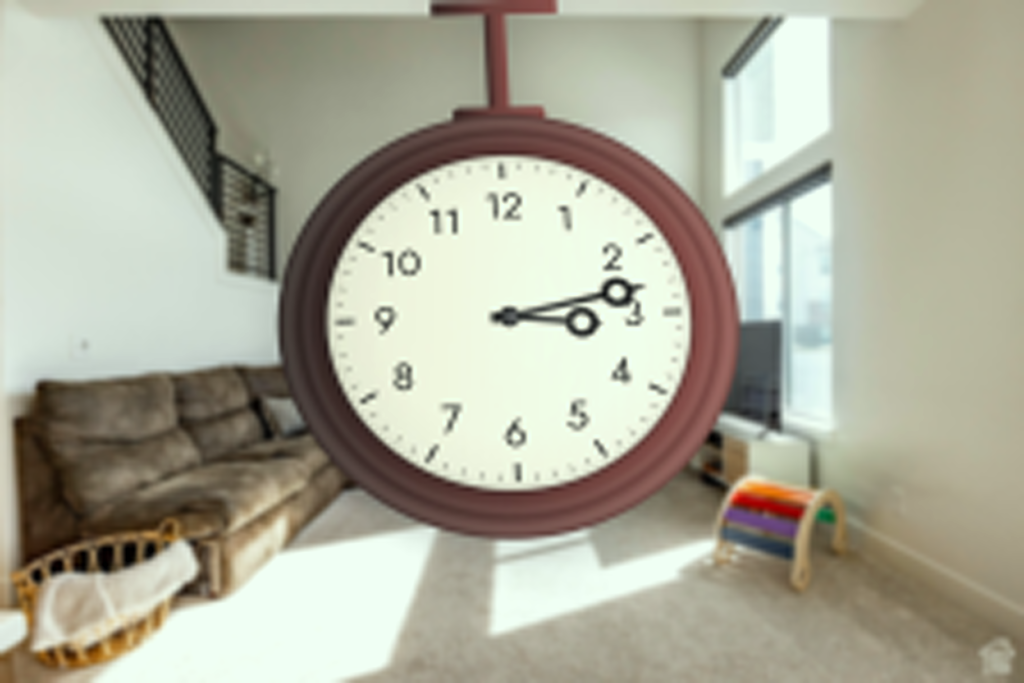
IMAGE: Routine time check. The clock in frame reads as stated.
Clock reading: 3:13
